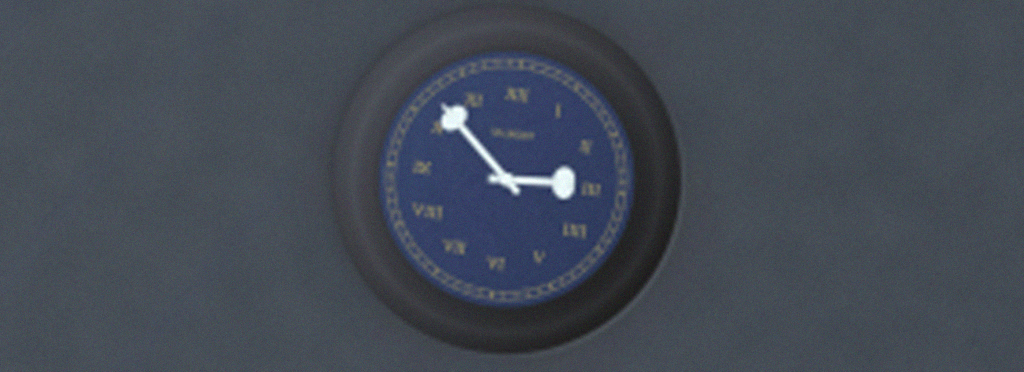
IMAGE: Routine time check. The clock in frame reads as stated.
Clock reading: 2:52
